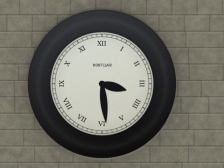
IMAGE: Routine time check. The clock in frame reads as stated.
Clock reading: 3:29
